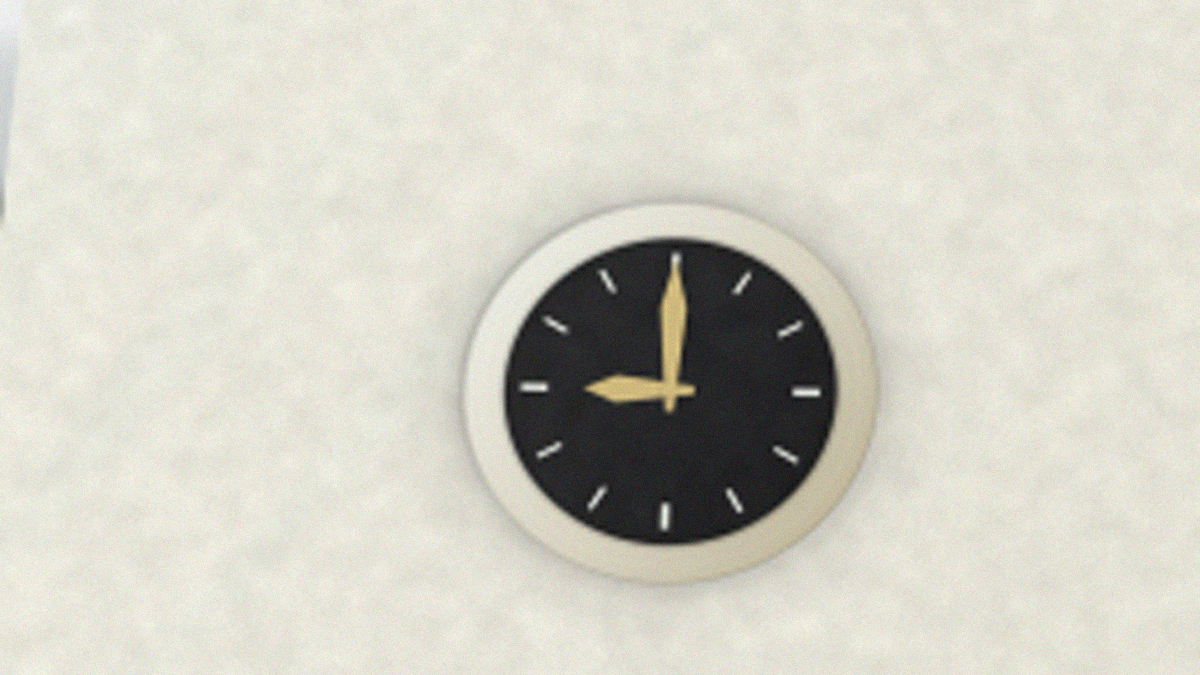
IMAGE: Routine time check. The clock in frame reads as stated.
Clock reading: 9:00
